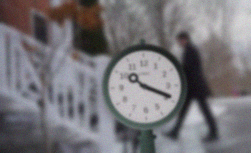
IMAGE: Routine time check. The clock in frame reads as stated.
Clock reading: 10:19
